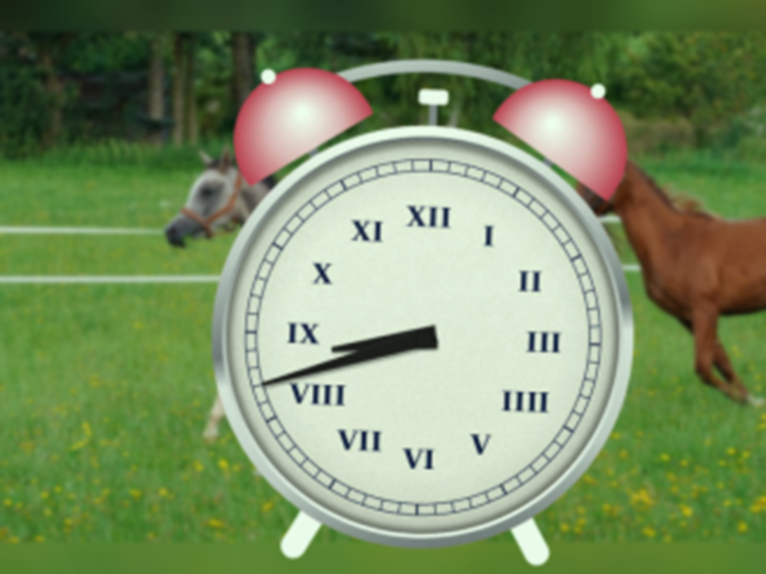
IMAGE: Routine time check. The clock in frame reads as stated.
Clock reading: 8:42
